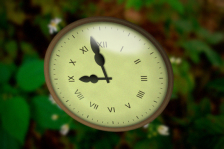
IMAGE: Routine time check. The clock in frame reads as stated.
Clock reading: 8:58
